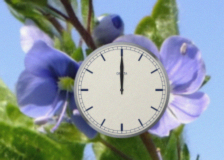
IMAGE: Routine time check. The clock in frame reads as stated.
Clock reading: 12:00
